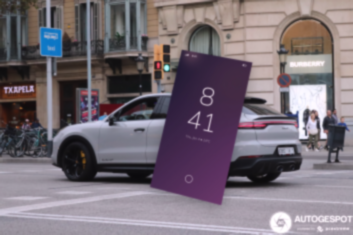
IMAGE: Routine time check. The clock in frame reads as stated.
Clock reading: 8:41
